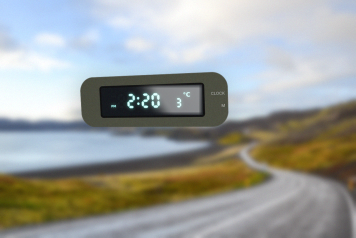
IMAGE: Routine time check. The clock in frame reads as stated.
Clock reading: 2:20
